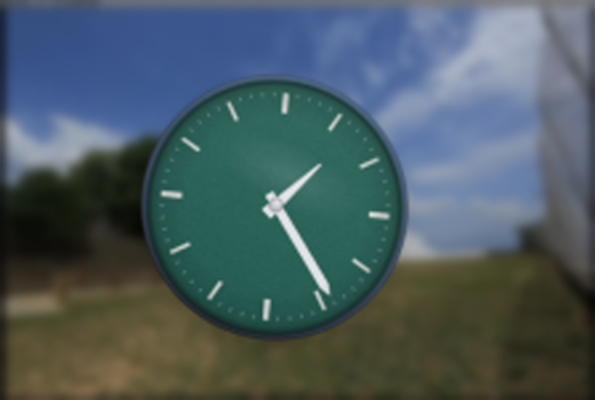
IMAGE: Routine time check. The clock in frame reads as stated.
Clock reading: 1:24
